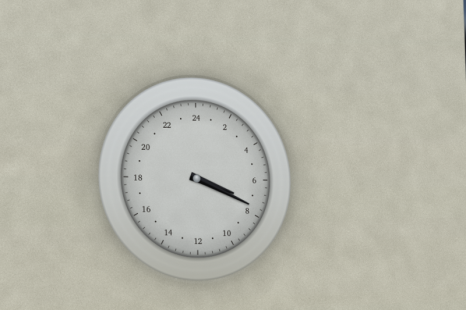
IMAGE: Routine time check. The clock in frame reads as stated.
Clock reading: 7:19
